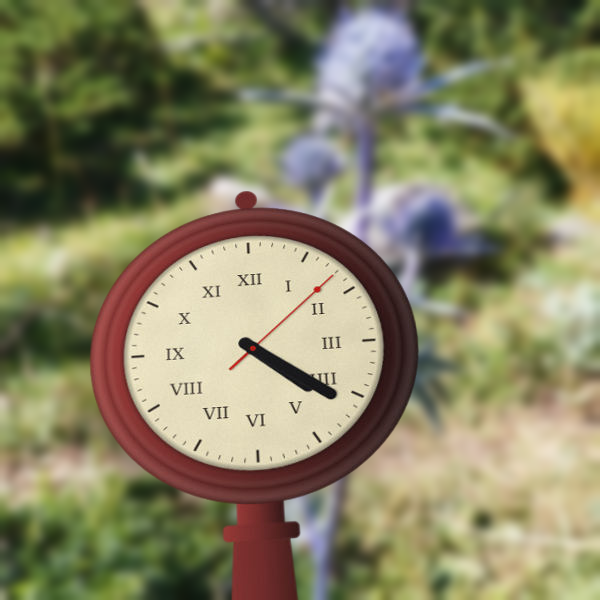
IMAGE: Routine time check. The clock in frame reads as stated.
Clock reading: 4:21:08
